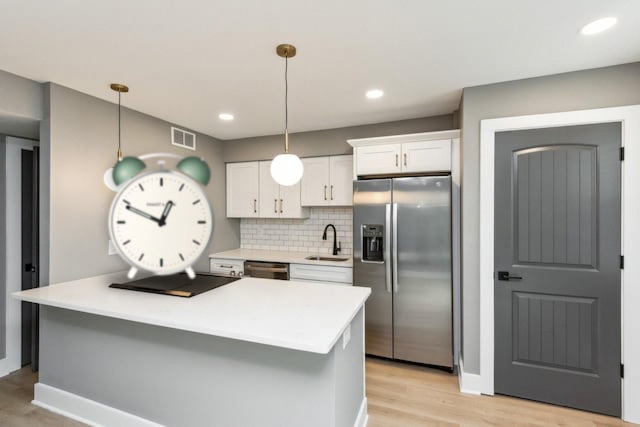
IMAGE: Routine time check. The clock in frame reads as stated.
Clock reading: 12:49
